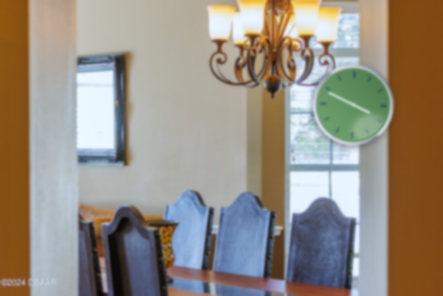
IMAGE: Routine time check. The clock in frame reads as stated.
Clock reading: 3:49
